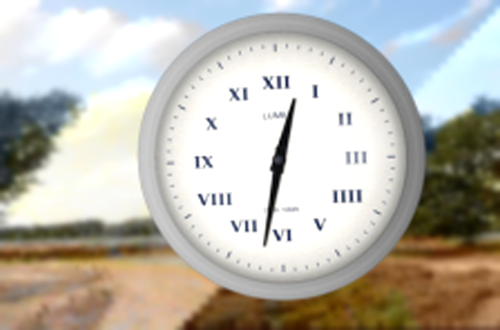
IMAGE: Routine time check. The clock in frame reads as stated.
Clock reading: 12:32
